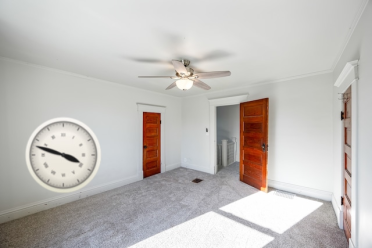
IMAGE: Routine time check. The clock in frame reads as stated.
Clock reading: 3:48
